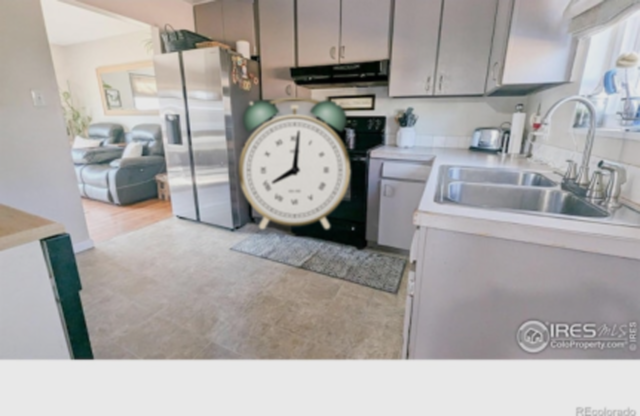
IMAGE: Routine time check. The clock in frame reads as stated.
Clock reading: 8:01
